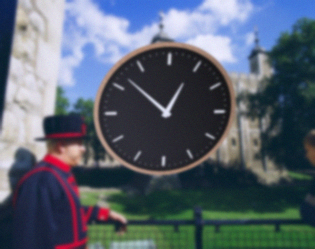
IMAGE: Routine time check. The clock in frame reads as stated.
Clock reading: 12:52
